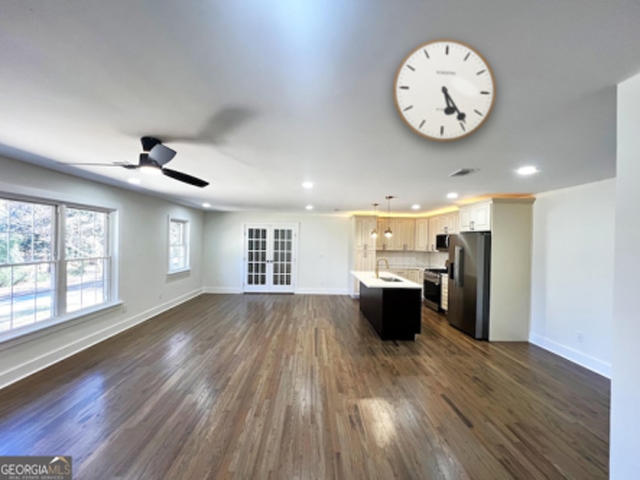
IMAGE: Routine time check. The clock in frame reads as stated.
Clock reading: 5:24
